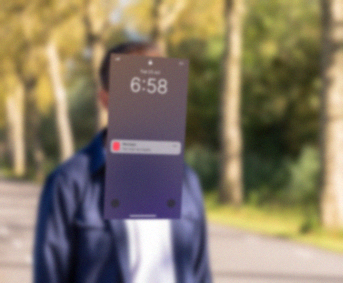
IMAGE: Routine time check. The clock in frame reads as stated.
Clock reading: 6:58
